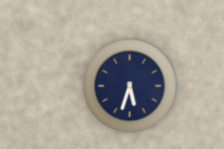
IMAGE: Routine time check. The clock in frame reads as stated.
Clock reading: 5:33
